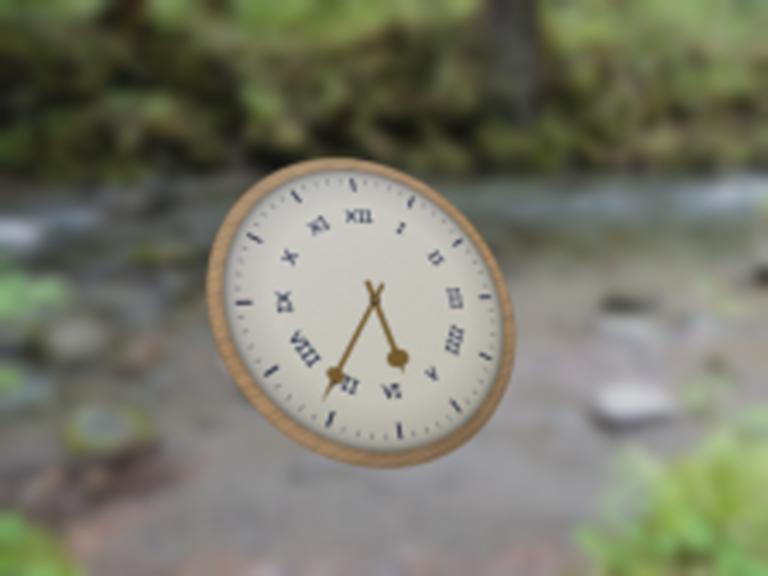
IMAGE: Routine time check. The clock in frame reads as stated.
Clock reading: 5:36
